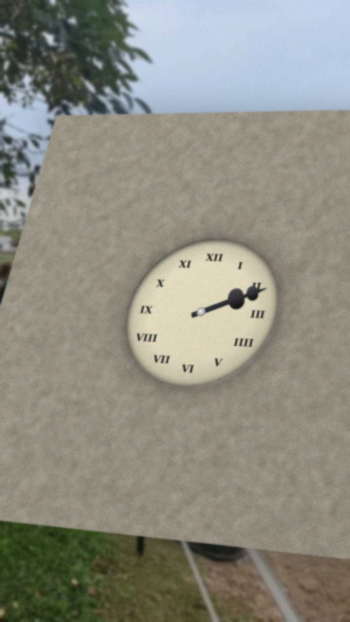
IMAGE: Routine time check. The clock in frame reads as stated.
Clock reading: 2:11
